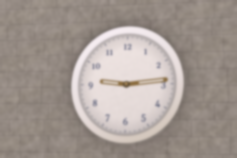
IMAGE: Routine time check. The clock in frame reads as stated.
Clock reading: 9:14
